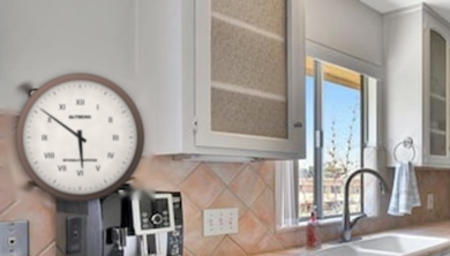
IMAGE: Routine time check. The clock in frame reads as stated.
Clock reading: 5:51
